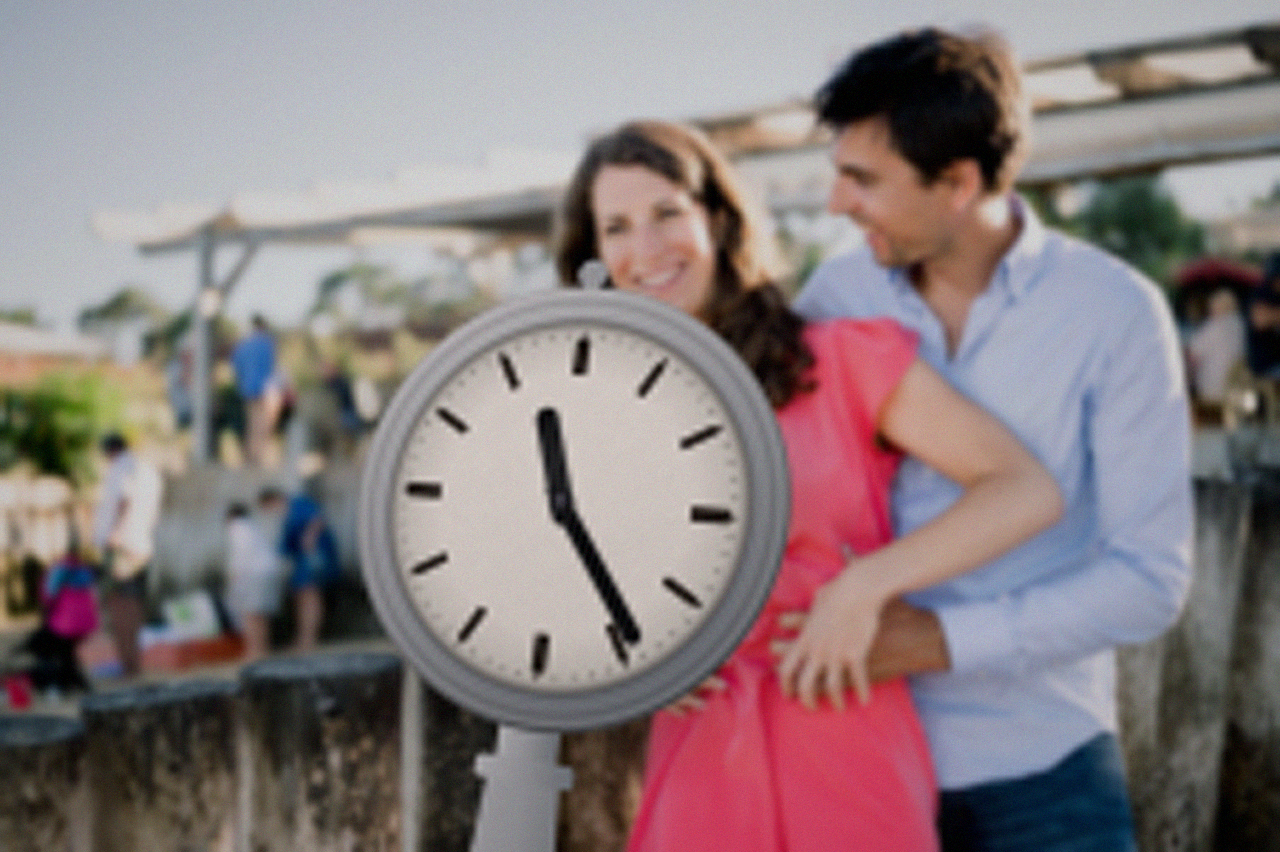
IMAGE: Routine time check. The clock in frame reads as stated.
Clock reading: 11:24
